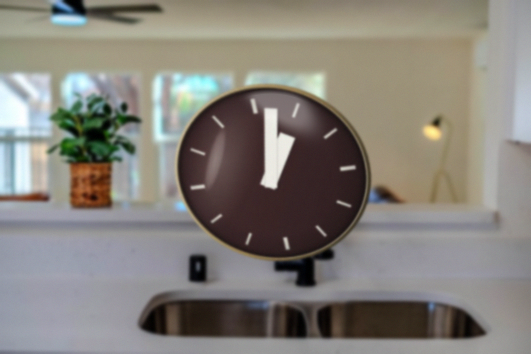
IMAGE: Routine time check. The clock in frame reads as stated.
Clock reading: 1:02
